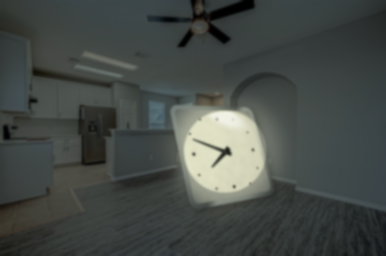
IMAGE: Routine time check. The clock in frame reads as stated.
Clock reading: 7:49
